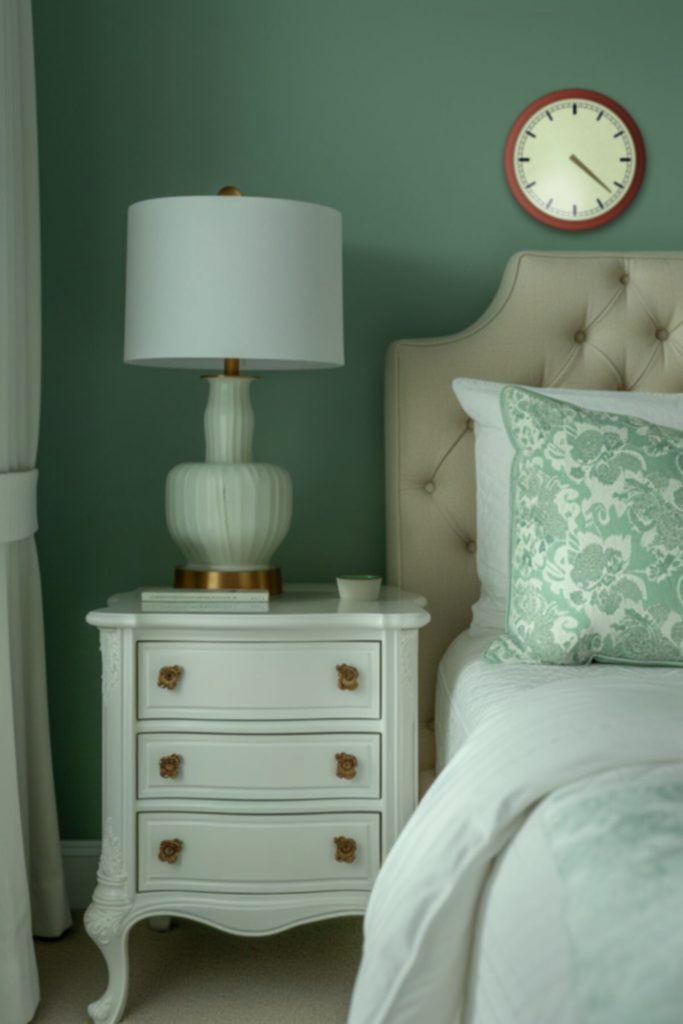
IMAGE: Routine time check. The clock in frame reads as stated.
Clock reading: 4:22
